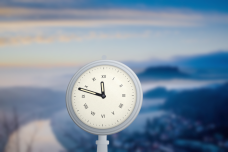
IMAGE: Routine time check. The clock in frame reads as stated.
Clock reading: 11:48
